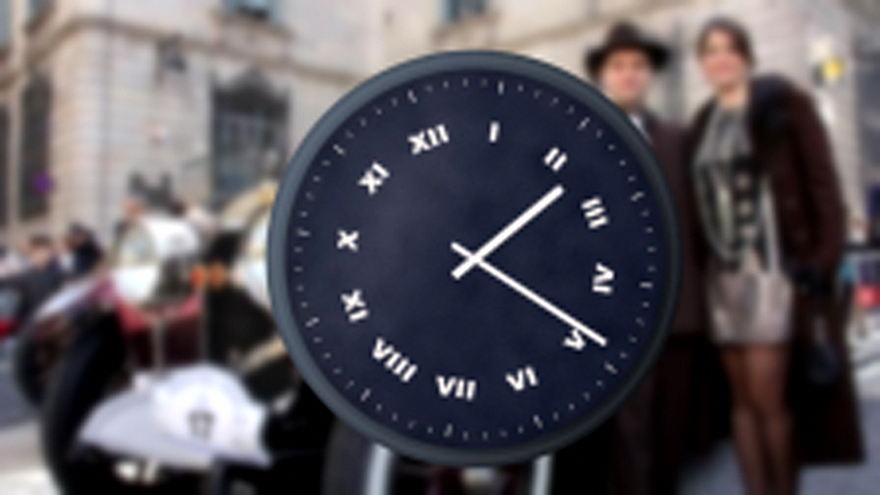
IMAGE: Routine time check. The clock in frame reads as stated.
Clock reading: 2:24
